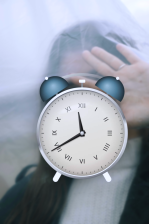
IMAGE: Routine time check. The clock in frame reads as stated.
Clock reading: 11:40
